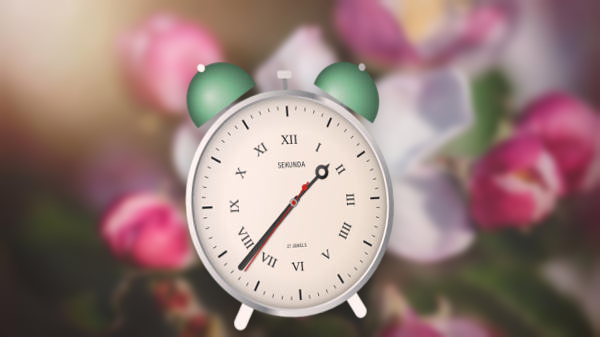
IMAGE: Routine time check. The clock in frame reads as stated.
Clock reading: 1:37:37
